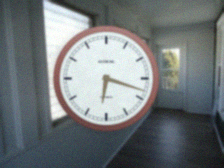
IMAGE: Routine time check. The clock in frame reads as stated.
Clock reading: 6:18
